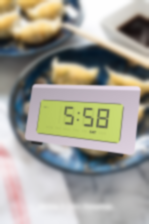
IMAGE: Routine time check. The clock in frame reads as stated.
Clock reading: 5:58
